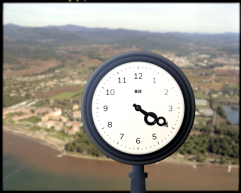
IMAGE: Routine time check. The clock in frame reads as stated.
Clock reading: 4:20
